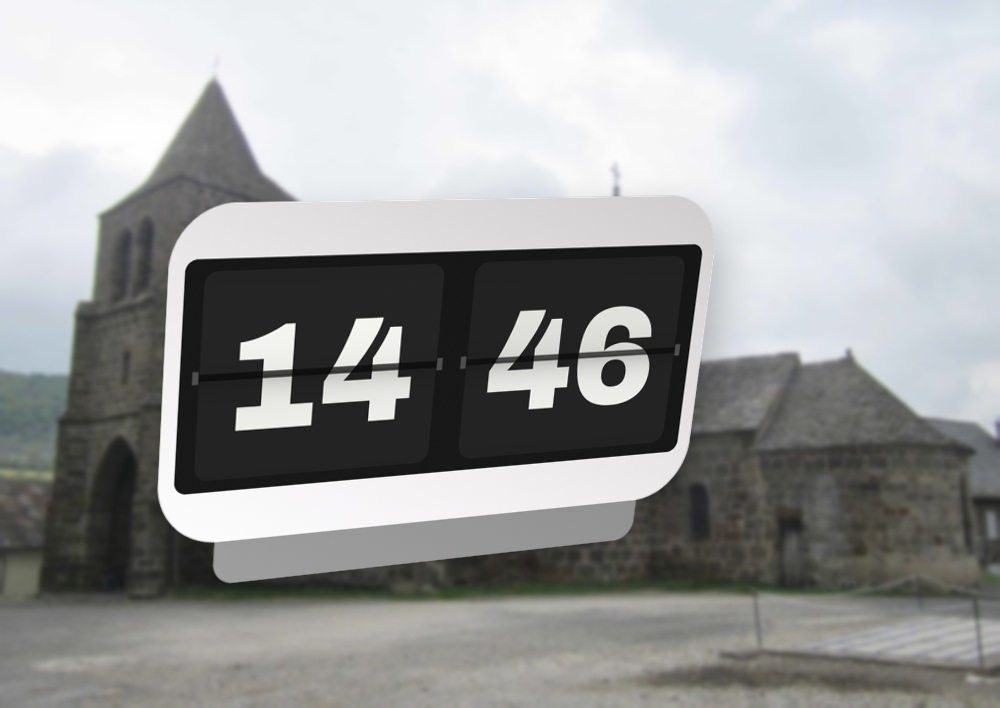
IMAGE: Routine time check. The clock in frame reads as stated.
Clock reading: 14:46
